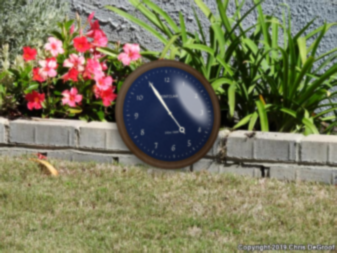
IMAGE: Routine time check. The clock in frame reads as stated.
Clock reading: 4:55
